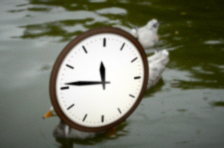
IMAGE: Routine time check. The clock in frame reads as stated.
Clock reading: 11:46
